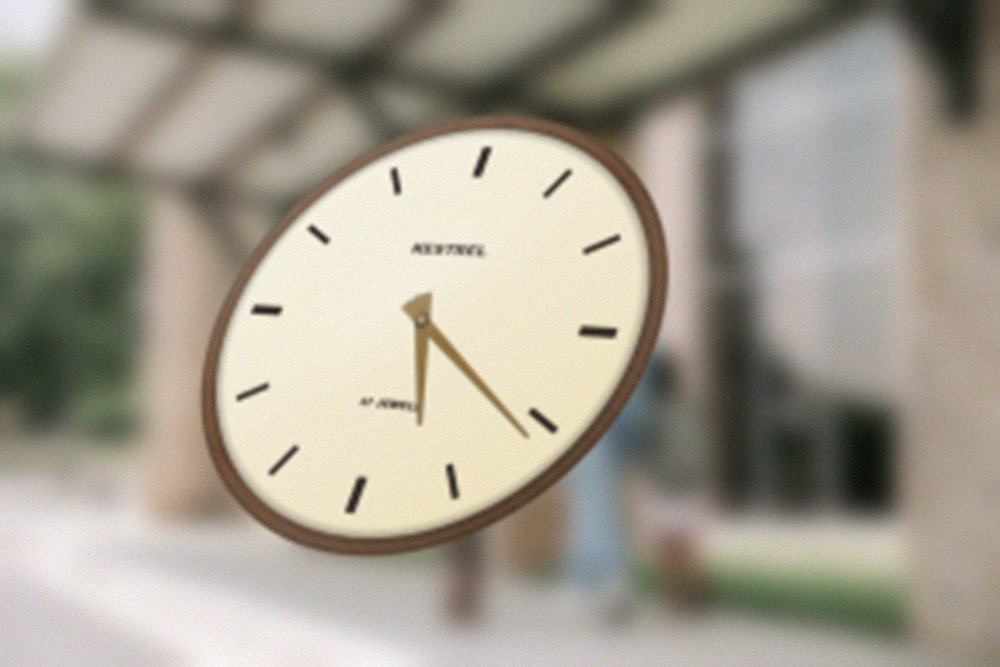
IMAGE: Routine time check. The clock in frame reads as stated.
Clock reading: 5:21
